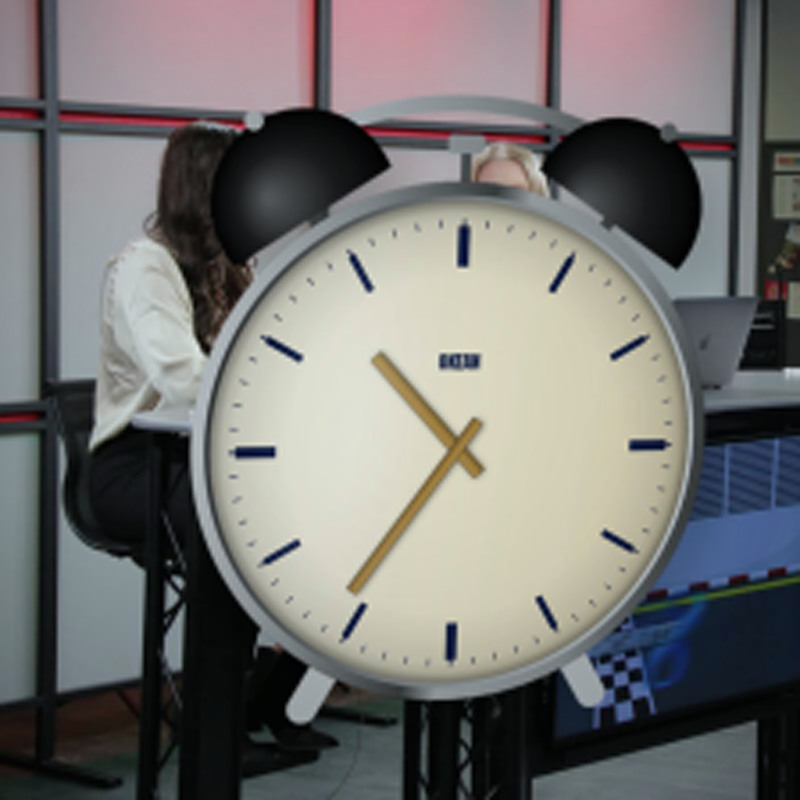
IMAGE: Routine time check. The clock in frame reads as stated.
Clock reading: 10:36
